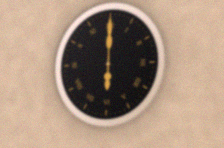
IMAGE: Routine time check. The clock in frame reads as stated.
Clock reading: 6:00
